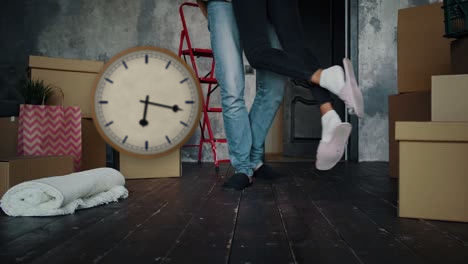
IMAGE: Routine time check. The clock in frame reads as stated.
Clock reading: 6:17
